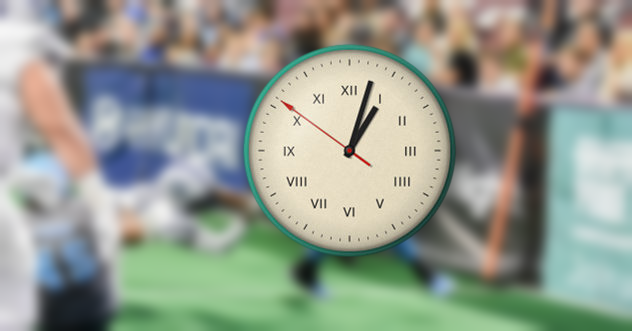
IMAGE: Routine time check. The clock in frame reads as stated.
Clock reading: 1:02:51
